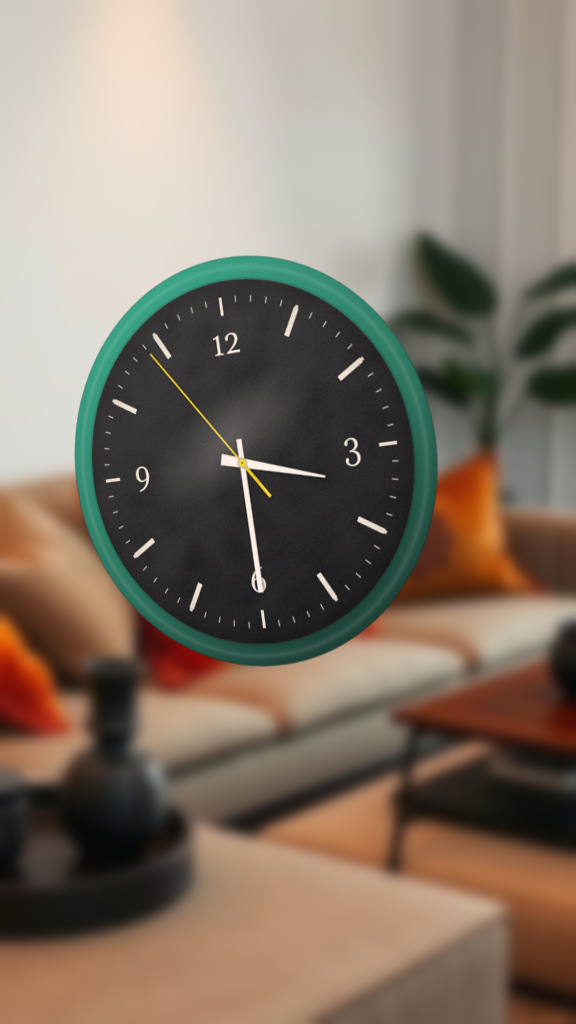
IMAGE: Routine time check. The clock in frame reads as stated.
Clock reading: 3:29:54
